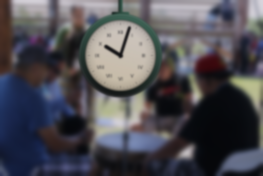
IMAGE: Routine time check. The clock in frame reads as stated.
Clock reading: 10:03
